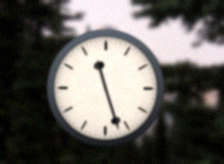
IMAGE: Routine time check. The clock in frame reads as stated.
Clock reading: 11:27
